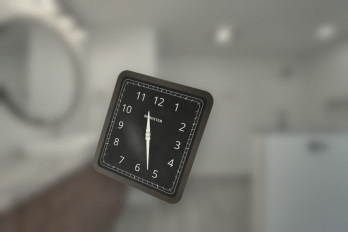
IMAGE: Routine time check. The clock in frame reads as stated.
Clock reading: 11:27
